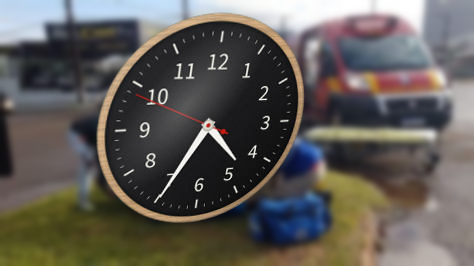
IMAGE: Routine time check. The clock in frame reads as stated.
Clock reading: 4:34:49
